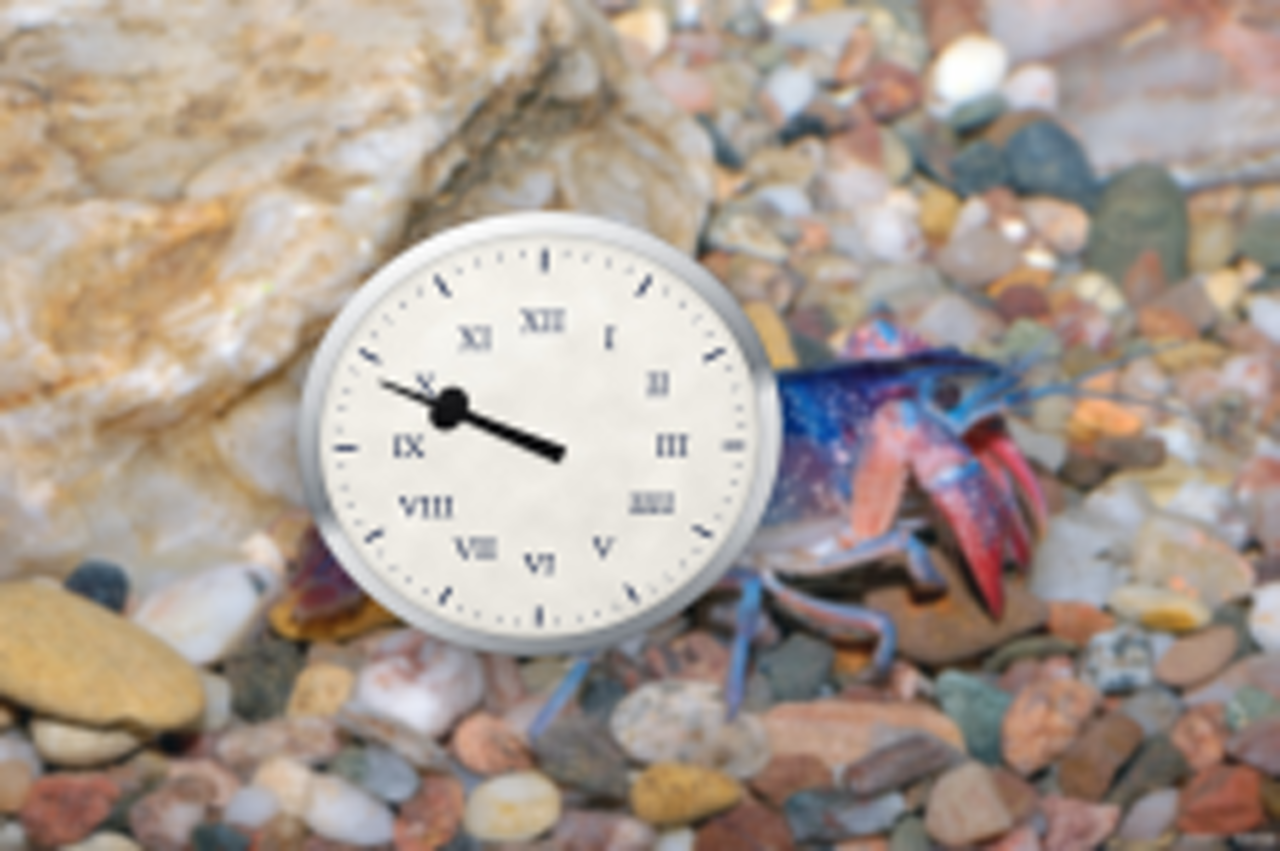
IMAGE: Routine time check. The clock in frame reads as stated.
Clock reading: 9:49
